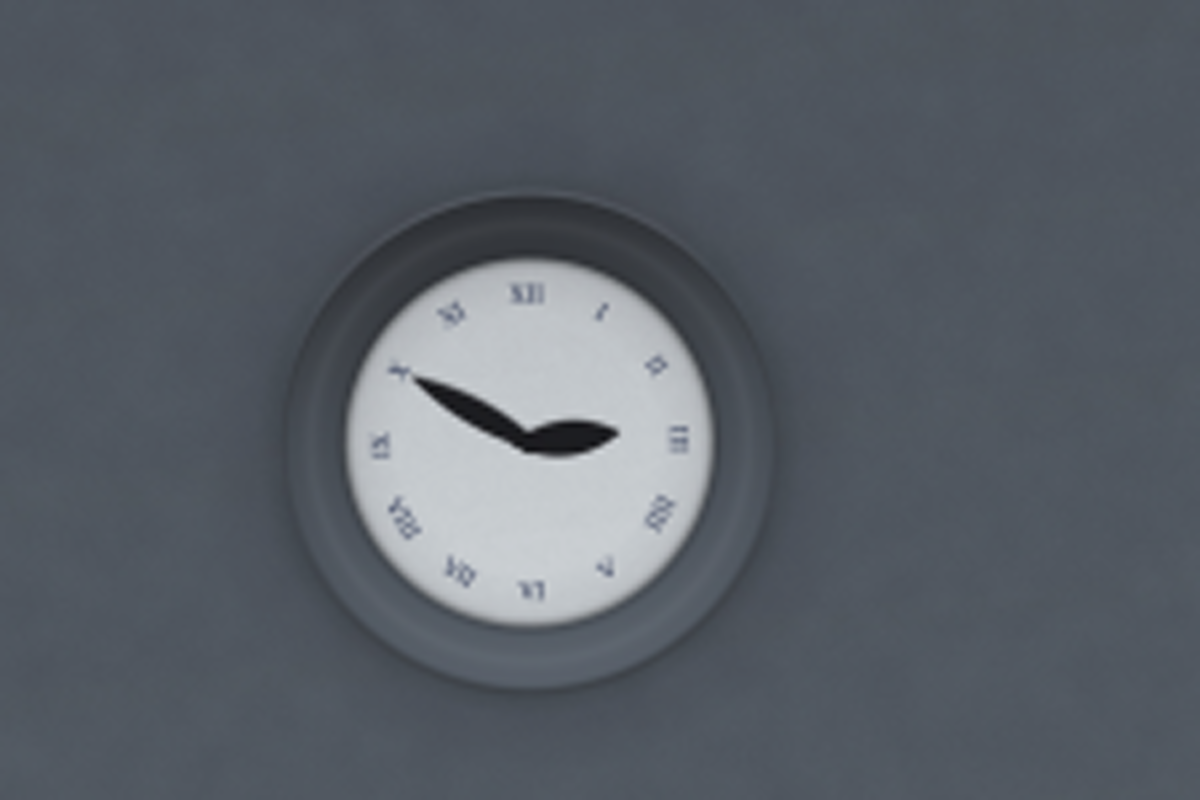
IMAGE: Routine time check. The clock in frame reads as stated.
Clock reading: 2:50
